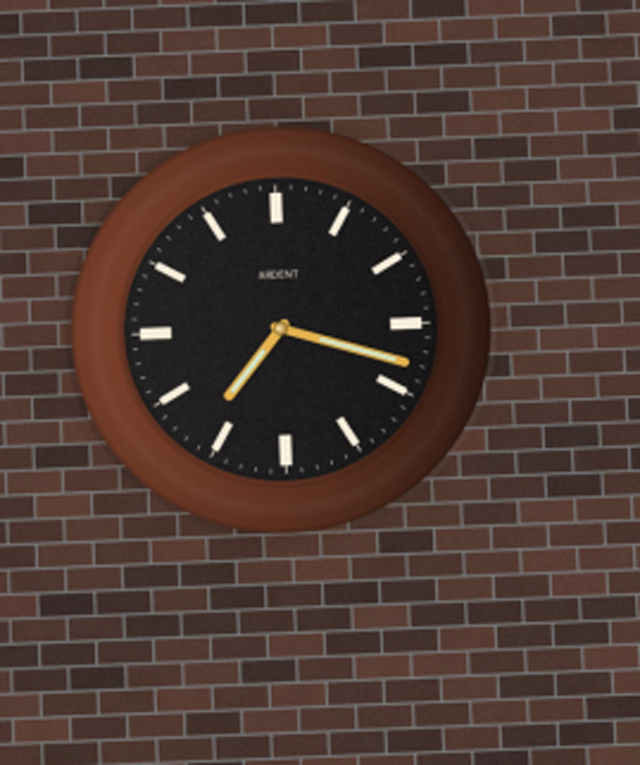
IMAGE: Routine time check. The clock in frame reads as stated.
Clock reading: 7:18
